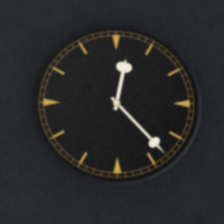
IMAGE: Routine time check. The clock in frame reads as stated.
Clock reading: 12:23
